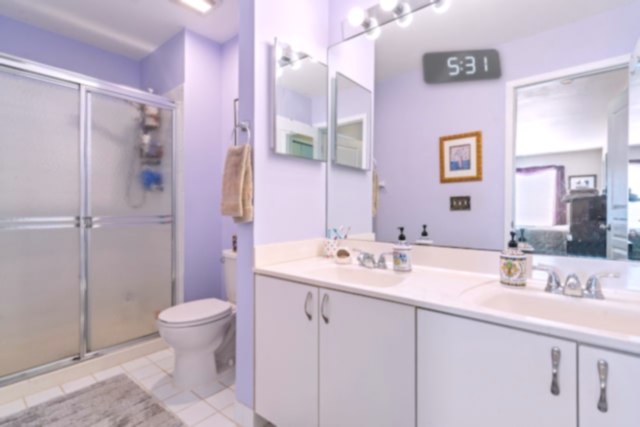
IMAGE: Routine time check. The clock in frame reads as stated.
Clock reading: 5:31
